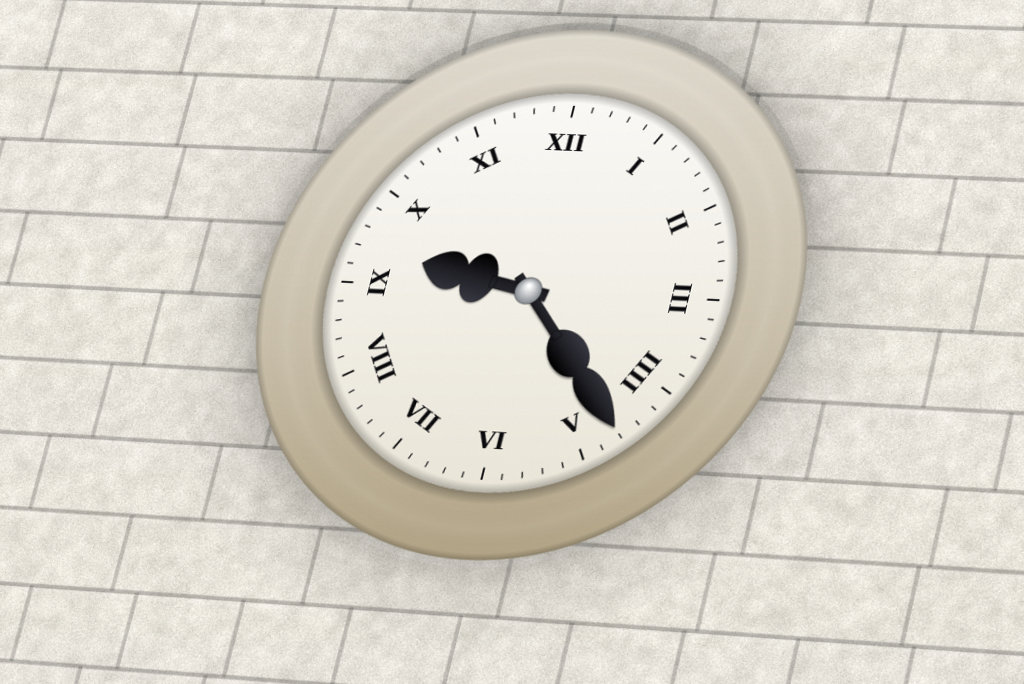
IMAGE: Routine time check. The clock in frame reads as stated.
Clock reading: 9:23
